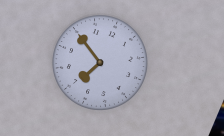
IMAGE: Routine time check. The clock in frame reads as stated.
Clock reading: 6:50
